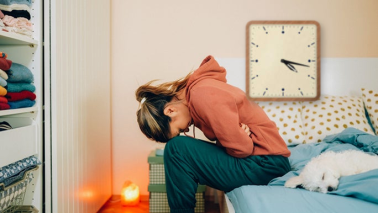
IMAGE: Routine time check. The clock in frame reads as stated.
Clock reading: 4:17
